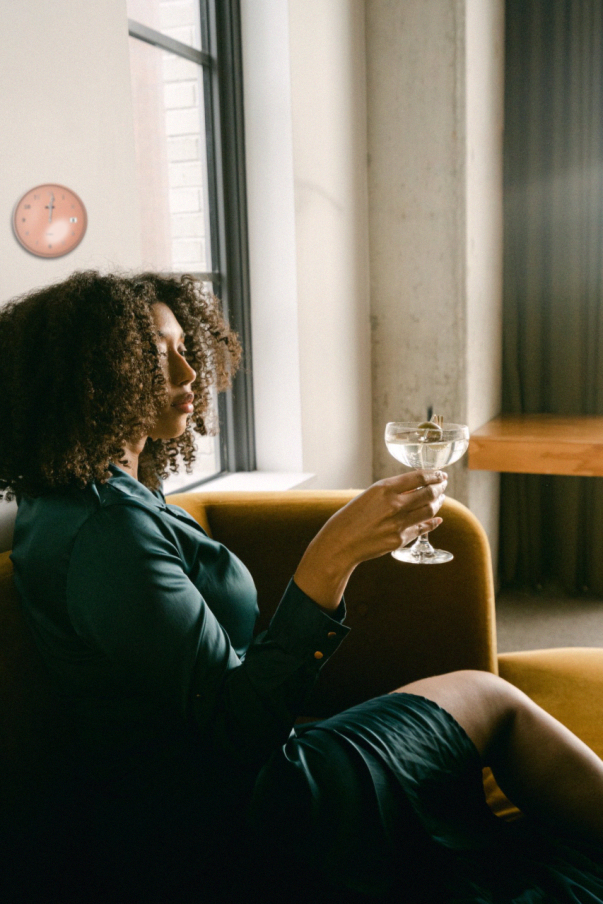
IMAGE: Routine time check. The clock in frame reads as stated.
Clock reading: 12:01
